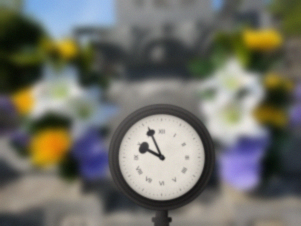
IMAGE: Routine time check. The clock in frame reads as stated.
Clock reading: 9:56
